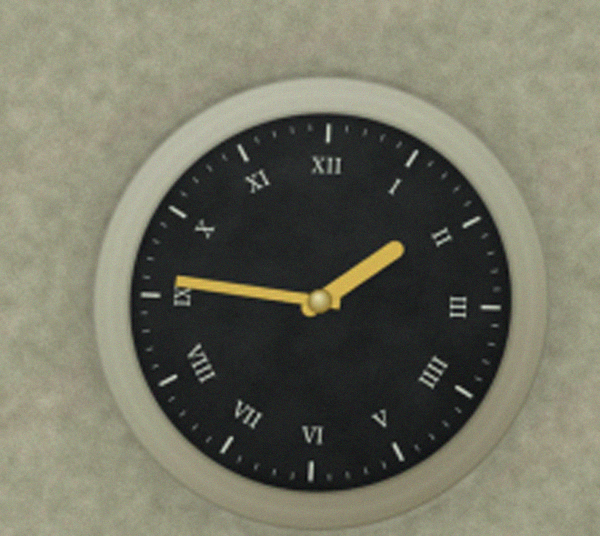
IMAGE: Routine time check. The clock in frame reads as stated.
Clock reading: 1:46
